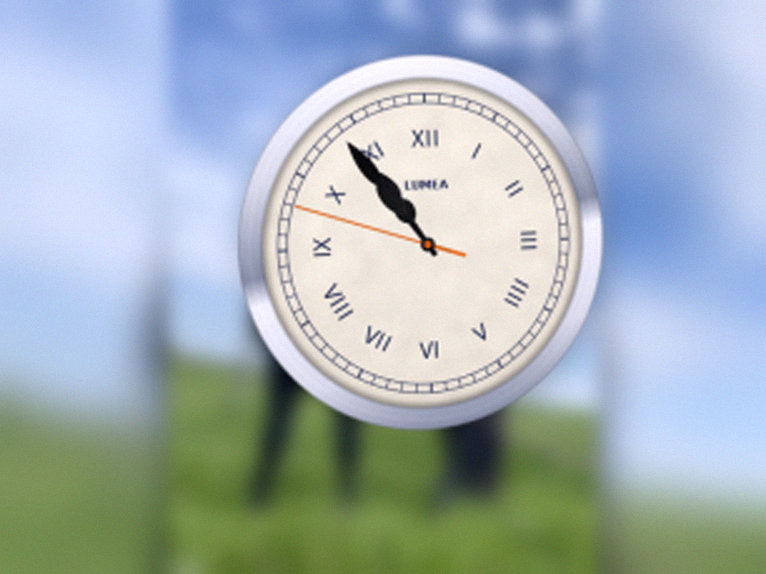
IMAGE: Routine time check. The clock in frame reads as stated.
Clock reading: 10:53:48
